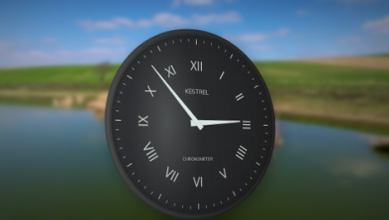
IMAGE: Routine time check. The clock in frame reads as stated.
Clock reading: 2:53
